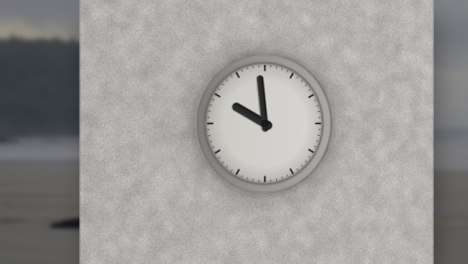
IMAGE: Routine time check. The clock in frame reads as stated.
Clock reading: 9:59
